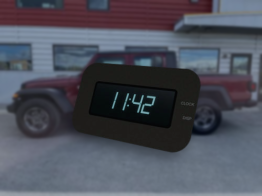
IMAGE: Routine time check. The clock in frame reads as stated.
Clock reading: 11:42
